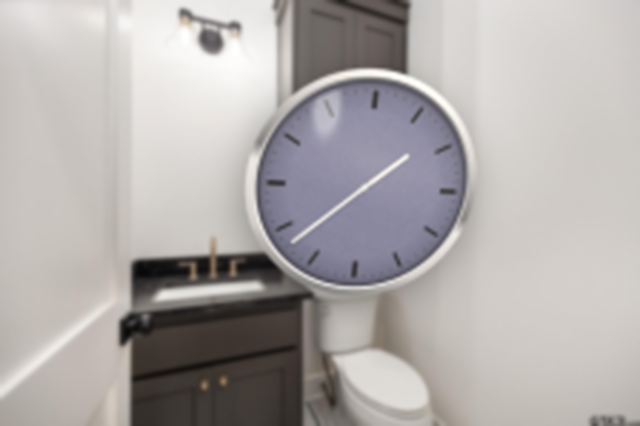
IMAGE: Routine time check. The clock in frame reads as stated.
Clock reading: 1:38
